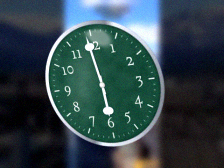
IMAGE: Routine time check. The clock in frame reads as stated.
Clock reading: 5:59
